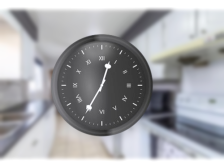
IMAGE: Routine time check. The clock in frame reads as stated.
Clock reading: 12:35
